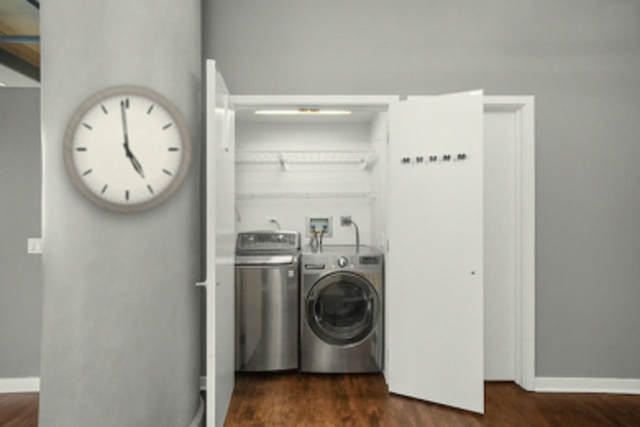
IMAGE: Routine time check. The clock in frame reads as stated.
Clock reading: 4:59
